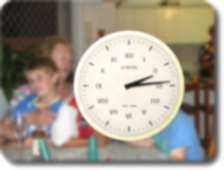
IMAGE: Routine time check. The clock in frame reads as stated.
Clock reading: 2:14
